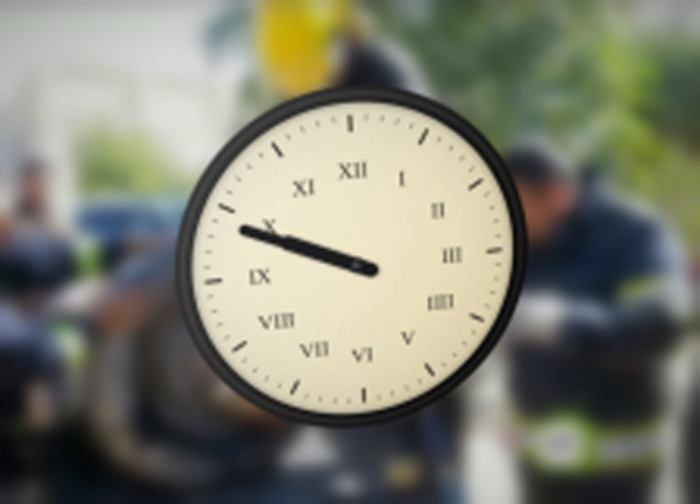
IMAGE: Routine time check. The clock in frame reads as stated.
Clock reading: 9:49
